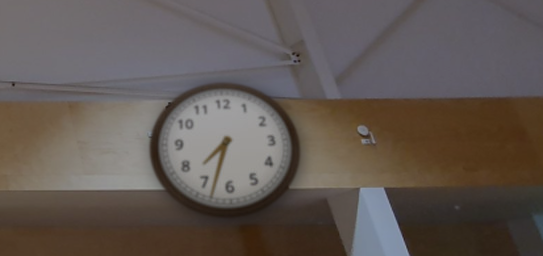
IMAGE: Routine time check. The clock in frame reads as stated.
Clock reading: 7:33
